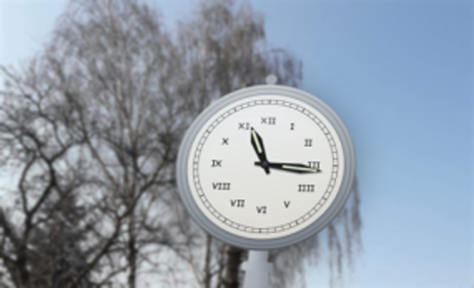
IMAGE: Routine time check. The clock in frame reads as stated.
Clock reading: 11:16
